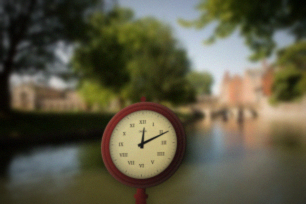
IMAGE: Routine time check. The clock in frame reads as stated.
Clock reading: 12:11
